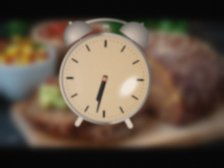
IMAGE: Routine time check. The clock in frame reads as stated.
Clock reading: 6:32
